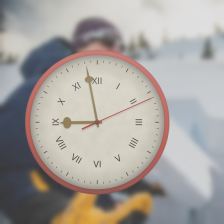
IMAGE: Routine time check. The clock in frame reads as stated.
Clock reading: 8:58:11
